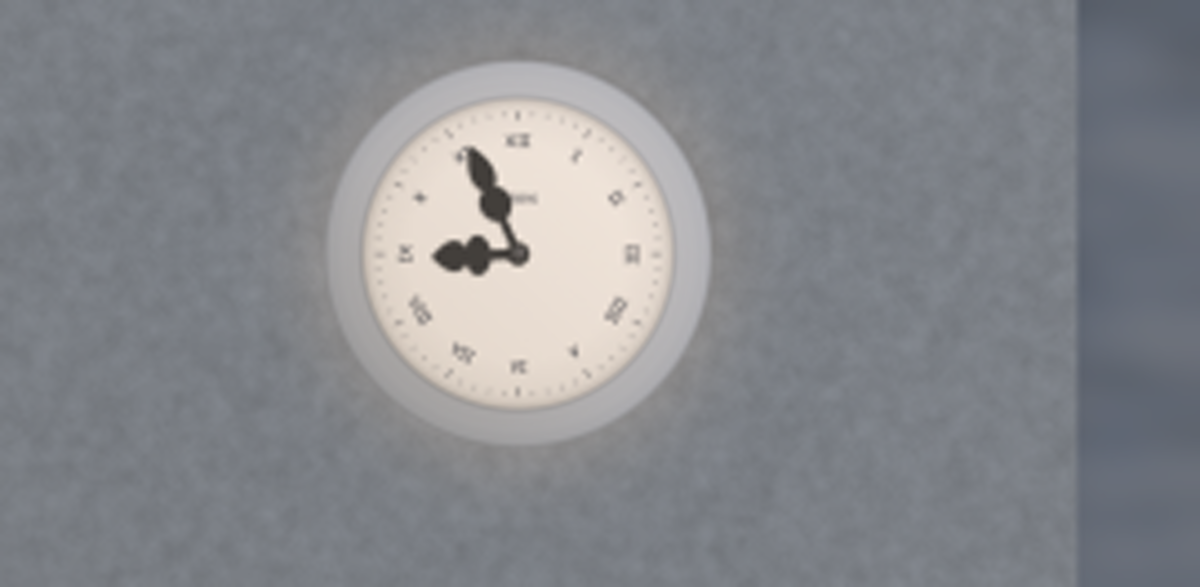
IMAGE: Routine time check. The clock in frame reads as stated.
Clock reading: 8:56
